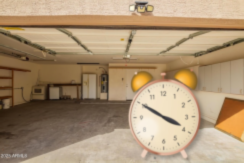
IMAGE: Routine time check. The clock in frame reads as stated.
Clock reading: 3:50
